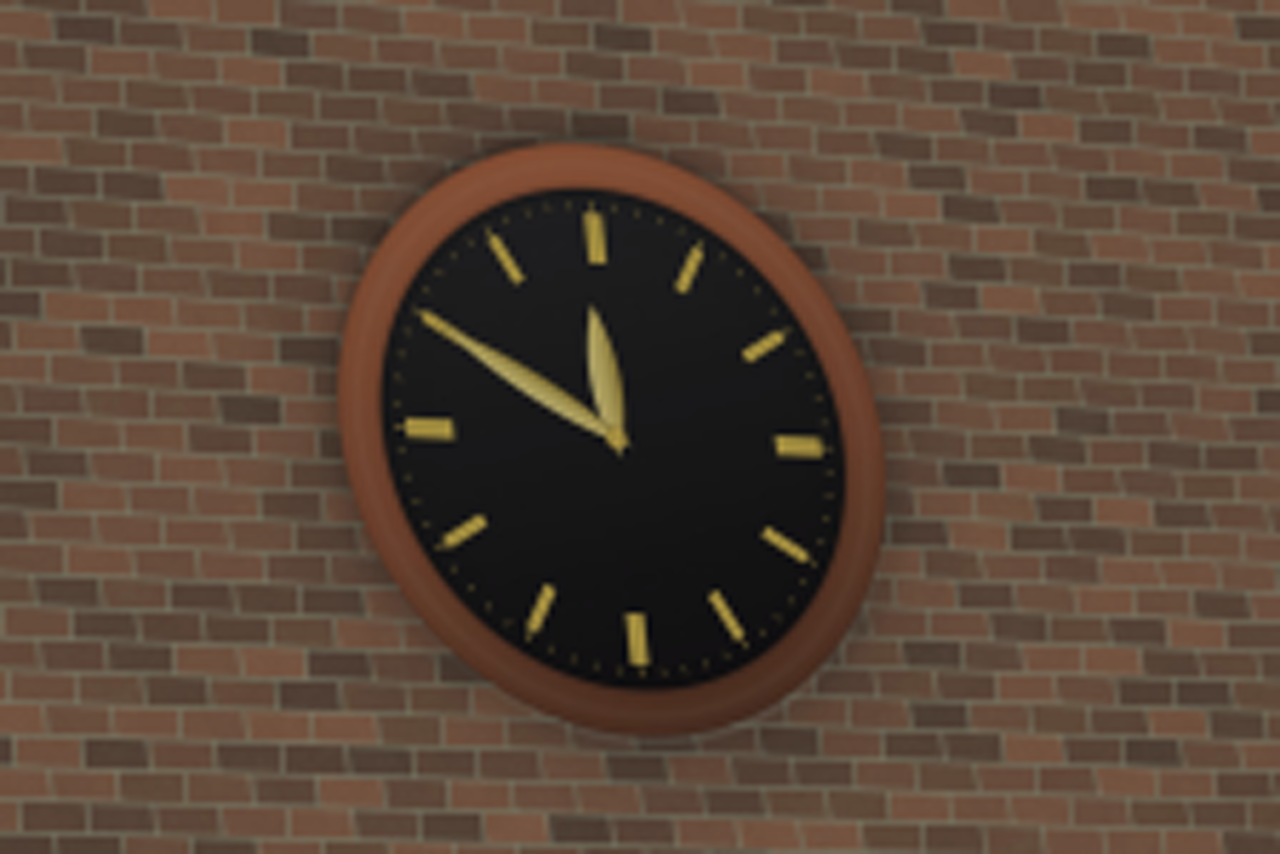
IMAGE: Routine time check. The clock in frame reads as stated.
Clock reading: 11:50
